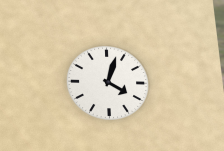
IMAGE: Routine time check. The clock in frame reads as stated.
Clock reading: 4:03
